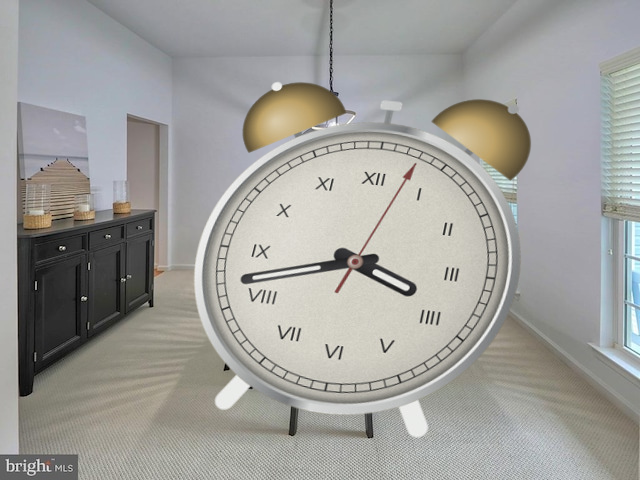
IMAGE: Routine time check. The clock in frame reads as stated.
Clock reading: 3:42:03
